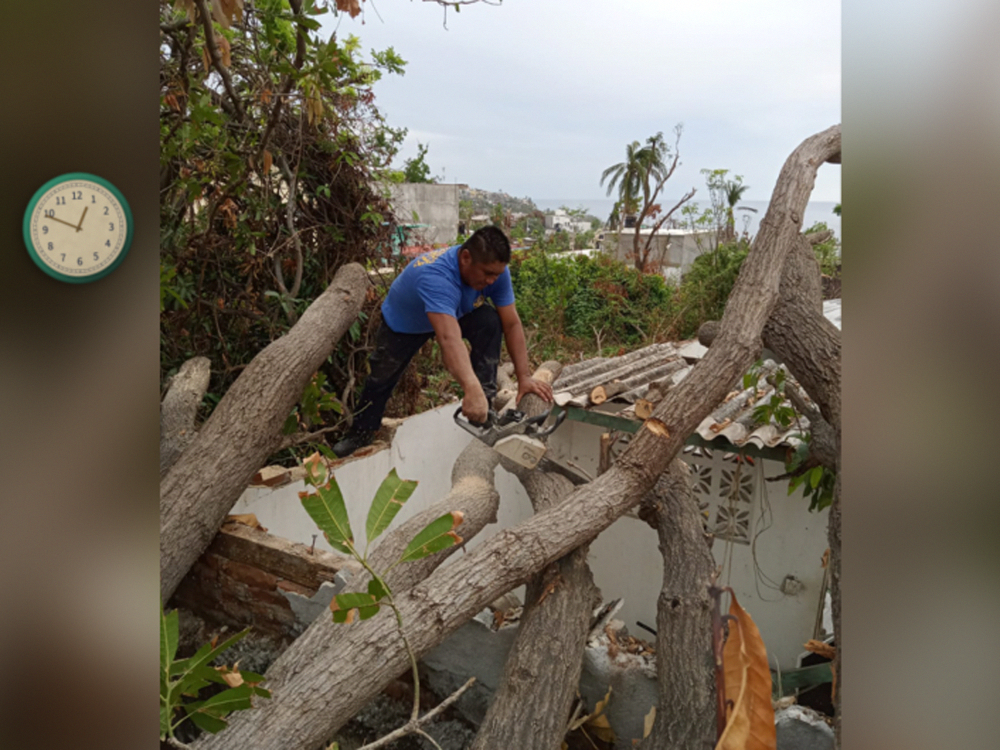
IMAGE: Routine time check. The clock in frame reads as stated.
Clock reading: 12:49
